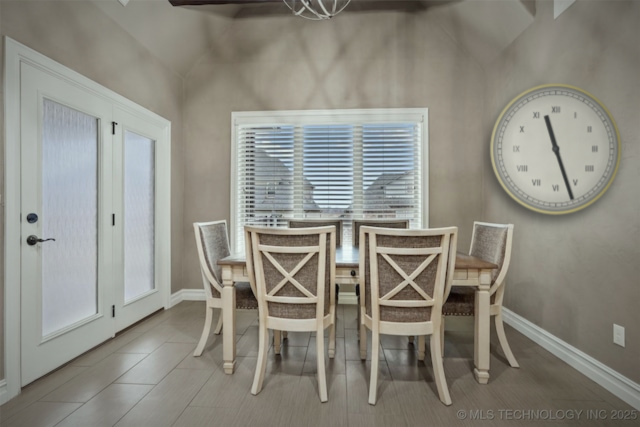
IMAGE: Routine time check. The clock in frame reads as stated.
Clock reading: 11:27
